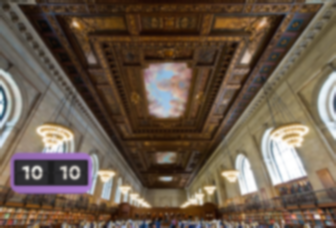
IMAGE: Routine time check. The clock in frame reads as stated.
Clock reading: 10:10
